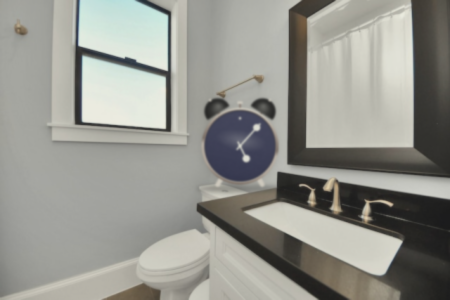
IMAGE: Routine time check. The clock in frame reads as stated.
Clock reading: 5:07
